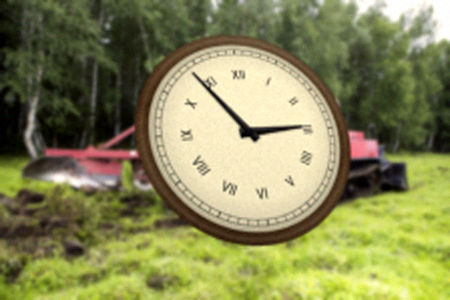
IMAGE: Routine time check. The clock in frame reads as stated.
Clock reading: 2:54
